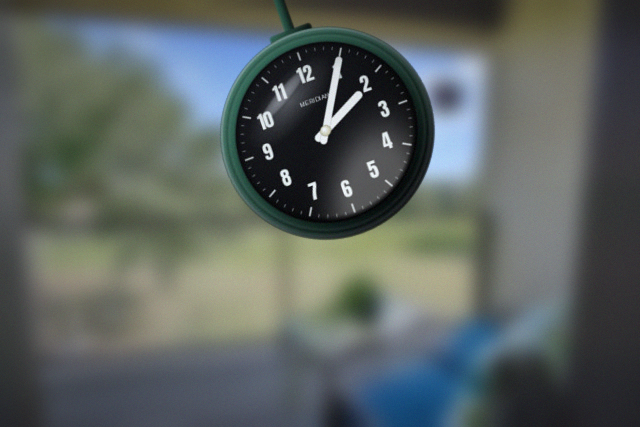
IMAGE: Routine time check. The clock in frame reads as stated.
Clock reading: 2:05
